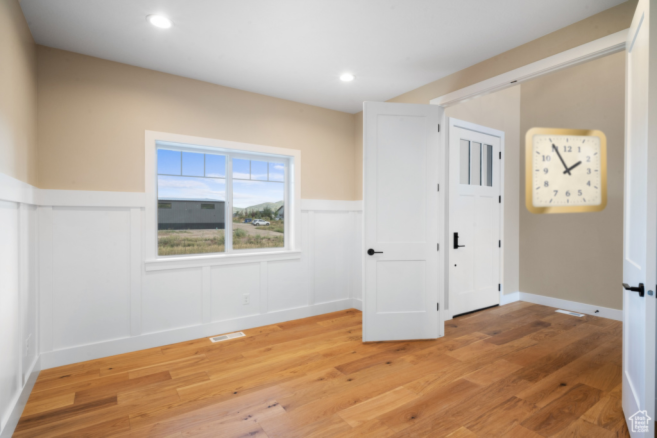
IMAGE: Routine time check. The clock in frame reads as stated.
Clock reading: 1:55
